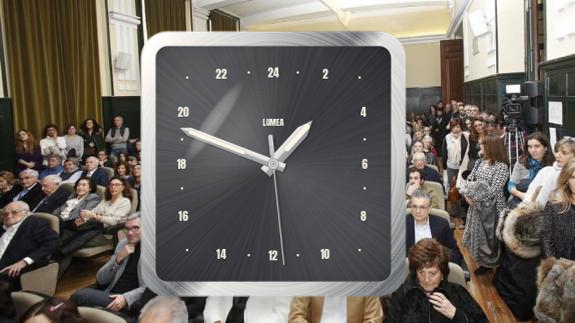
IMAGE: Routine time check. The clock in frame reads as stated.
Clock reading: 2:48:29
